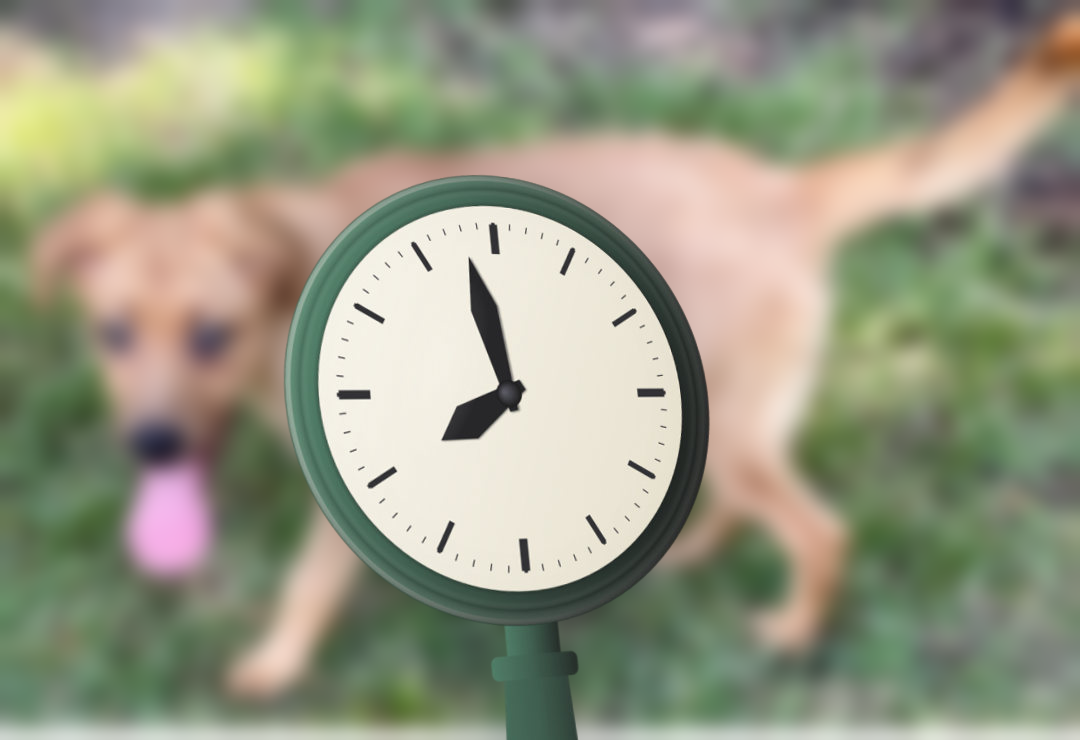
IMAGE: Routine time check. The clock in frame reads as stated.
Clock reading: 7:58
